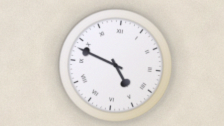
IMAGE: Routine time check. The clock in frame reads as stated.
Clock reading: 4:48
